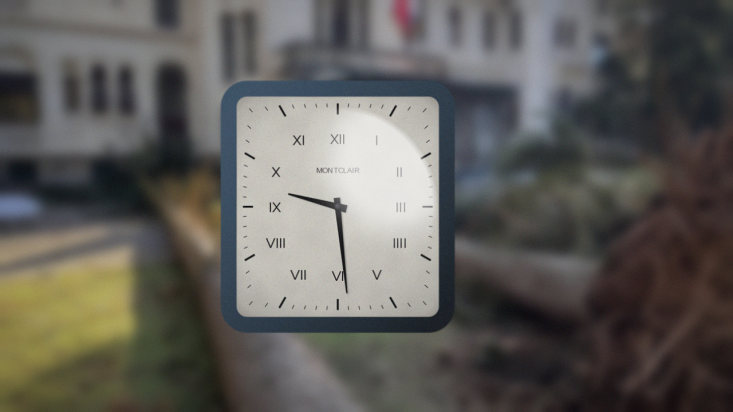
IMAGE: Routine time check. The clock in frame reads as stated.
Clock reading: 9:29
